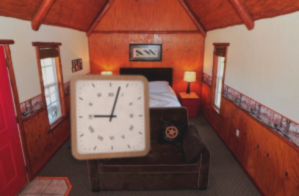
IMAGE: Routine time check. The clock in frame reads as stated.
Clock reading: 9:03
